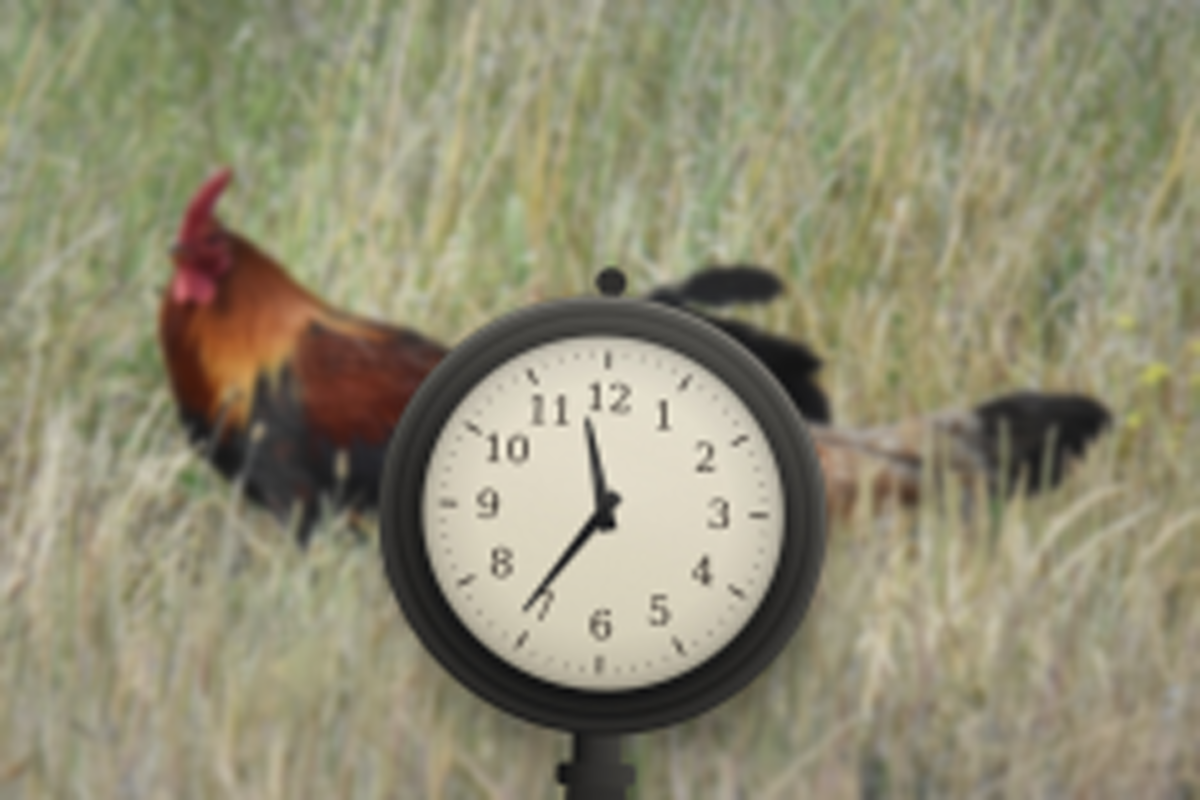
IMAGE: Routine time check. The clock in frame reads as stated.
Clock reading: 11:36
